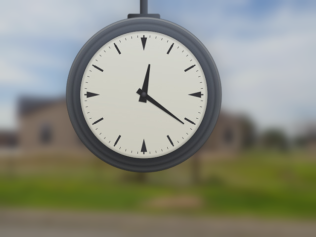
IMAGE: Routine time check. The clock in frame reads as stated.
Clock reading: 12:21
